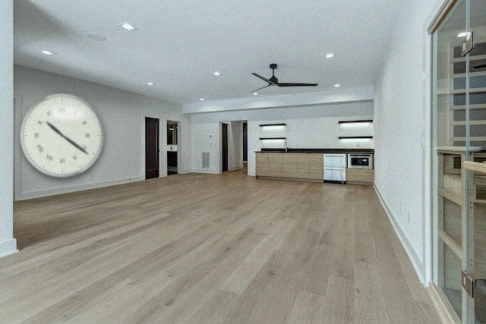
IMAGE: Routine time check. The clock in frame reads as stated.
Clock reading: 10:21
